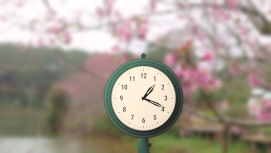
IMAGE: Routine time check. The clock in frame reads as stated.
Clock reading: 1:19
